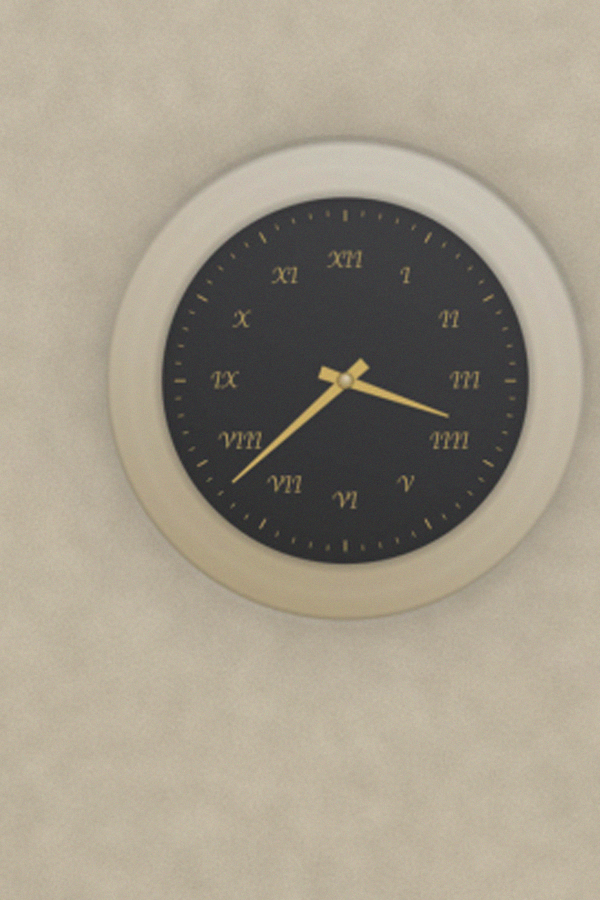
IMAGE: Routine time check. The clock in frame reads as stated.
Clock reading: 3:38
